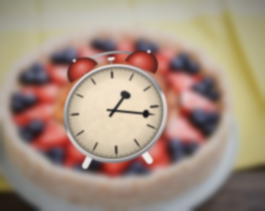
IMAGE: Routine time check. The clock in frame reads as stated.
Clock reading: 1:17
